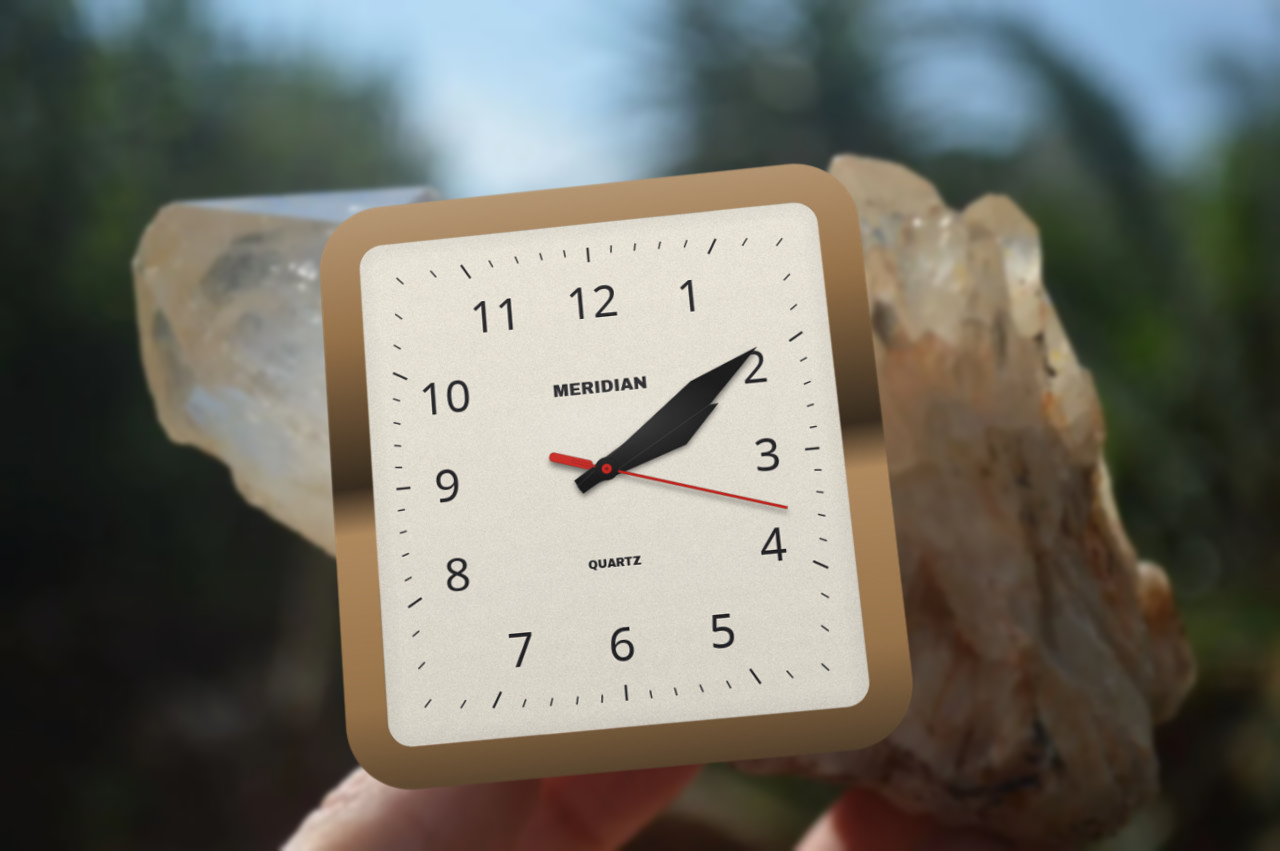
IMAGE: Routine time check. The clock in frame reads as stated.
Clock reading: 2:09:18
